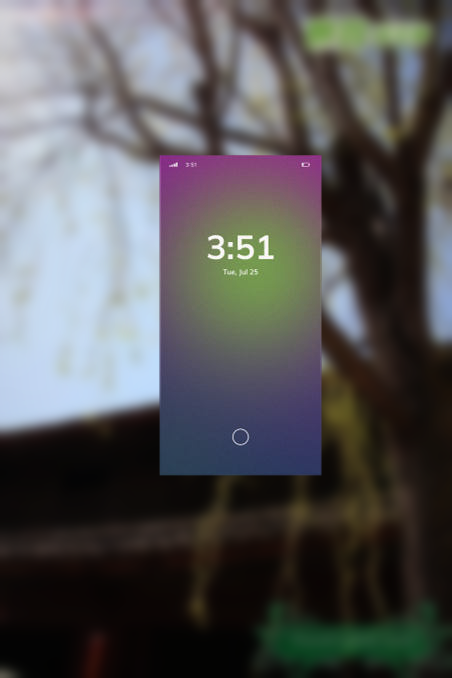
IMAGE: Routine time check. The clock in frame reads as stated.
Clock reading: 3:51
